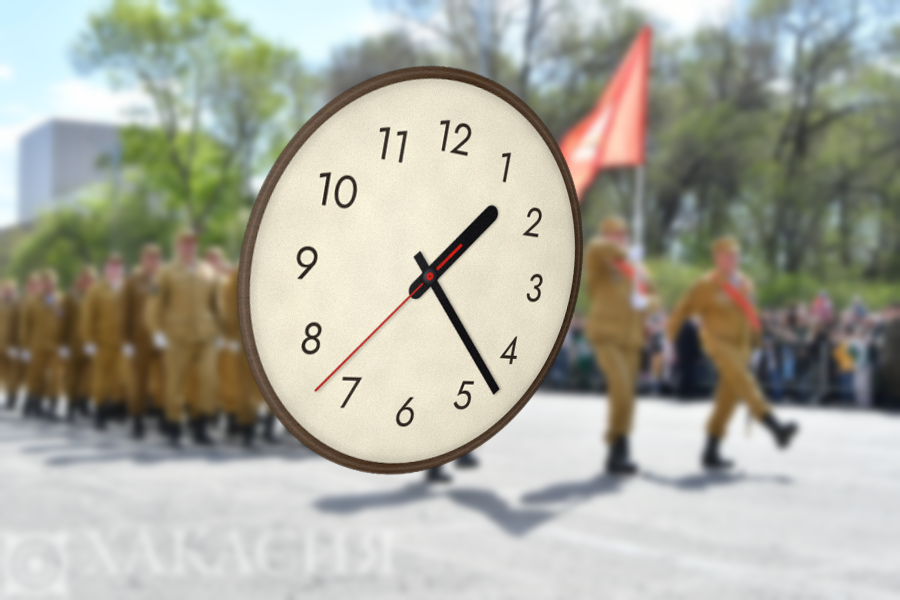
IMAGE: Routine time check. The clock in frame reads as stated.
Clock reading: 1:22:37
